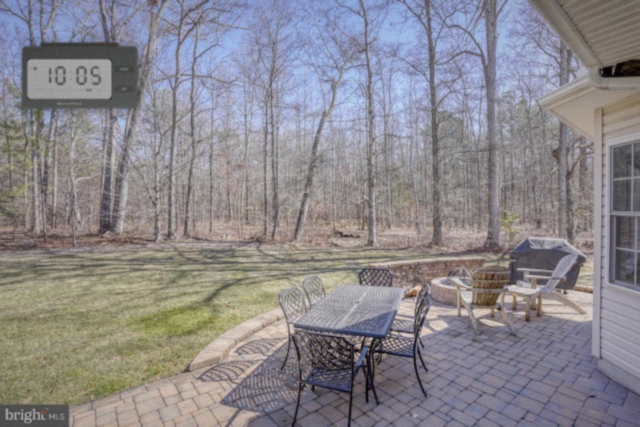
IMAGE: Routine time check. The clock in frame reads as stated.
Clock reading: 10:05
